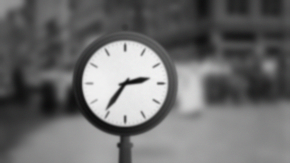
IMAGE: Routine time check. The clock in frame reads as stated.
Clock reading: 2:36
